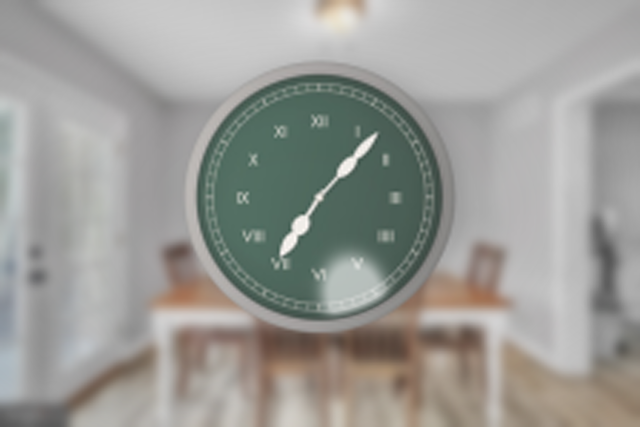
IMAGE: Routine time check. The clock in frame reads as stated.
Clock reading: 7:07
